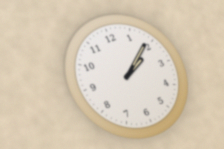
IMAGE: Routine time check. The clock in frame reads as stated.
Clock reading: 2:09
